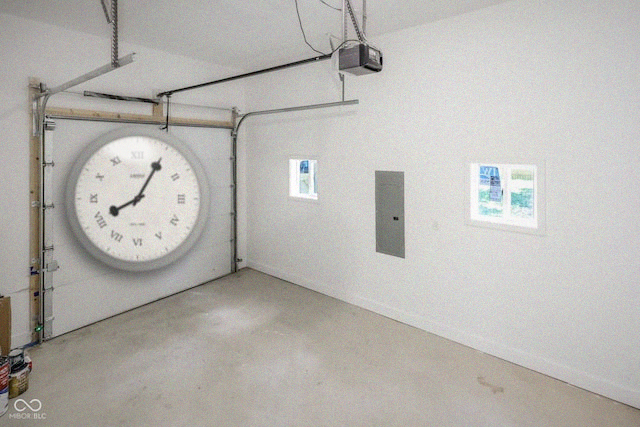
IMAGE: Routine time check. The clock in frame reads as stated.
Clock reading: 8:05
